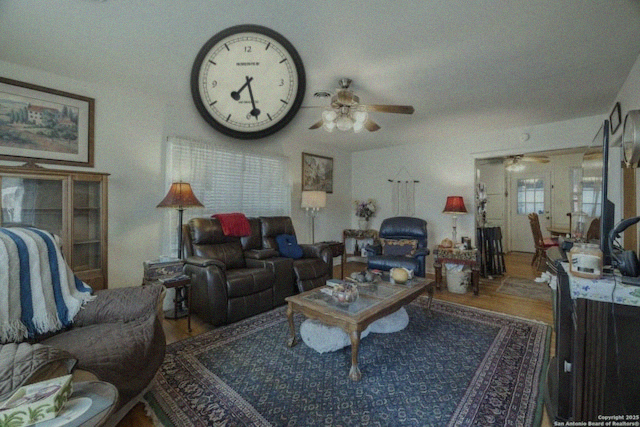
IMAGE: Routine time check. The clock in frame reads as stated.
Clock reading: 7:28
